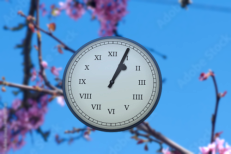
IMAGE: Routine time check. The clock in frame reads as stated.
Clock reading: 1:04
